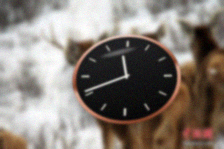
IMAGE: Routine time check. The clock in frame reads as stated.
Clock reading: 11:41
